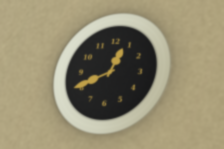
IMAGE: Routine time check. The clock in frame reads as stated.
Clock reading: 12:41
